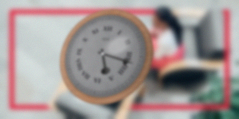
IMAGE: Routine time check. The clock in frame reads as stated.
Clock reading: 5:17
